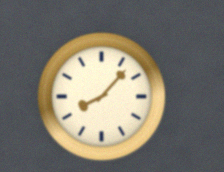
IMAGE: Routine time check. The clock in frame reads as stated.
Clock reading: 8:07
